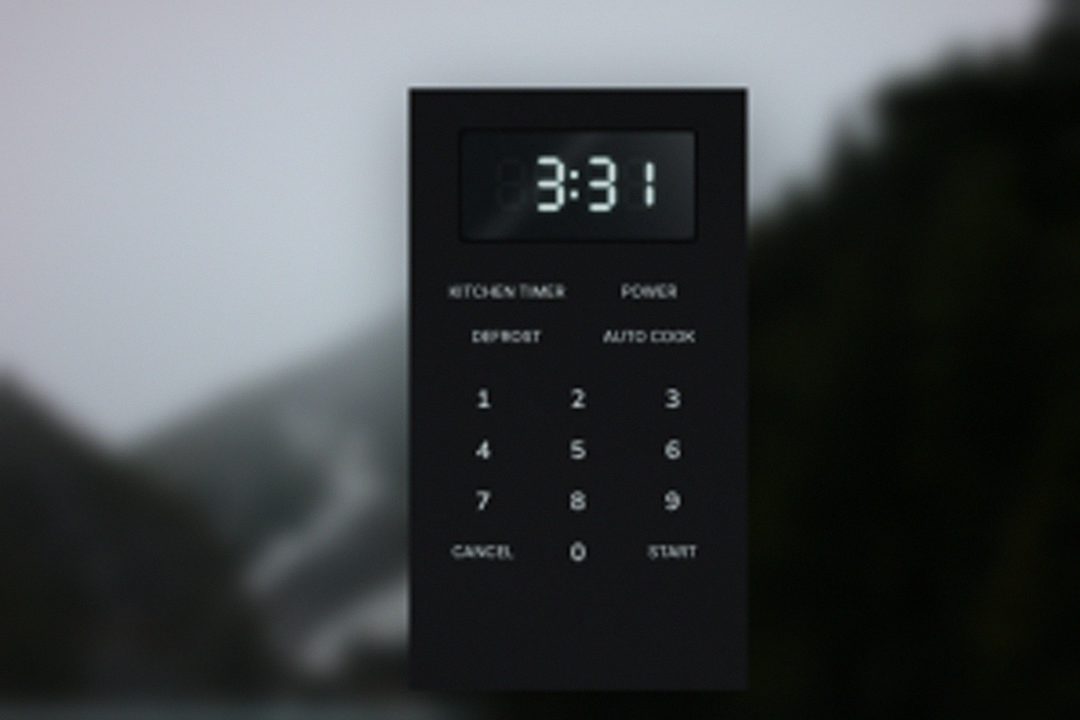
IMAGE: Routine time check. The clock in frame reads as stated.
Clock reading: 3:31
